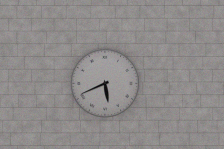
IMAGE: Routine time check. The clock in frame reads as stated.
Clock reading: 5:41
